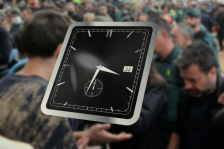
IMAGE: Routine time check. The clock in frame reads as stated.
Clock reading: 3:32
